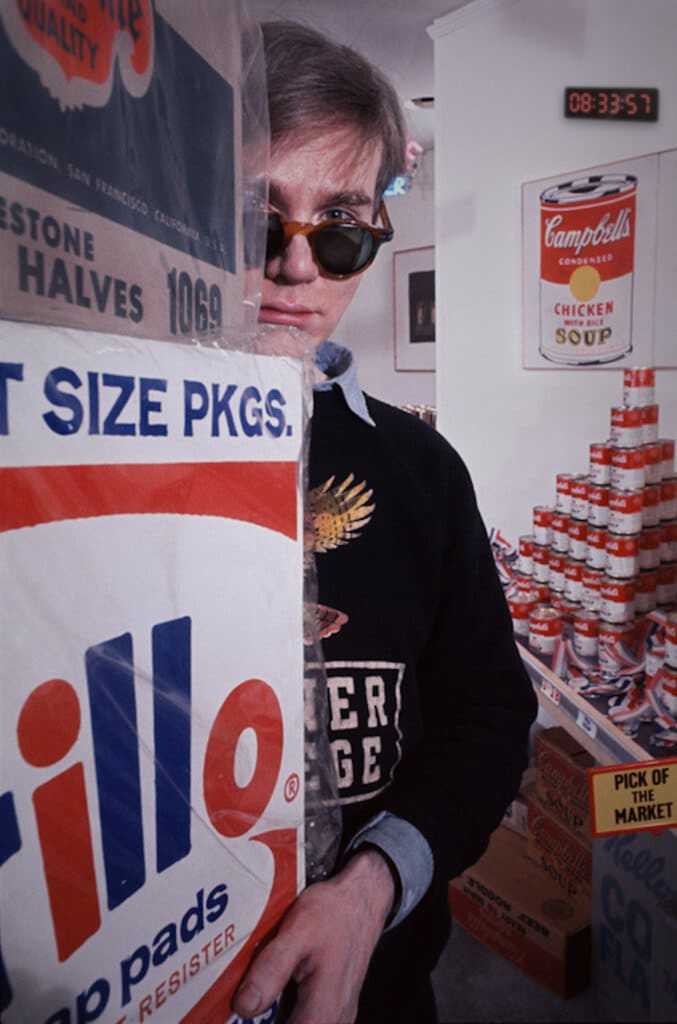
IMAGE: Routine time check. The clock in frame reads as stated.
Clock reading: 8:33:57
